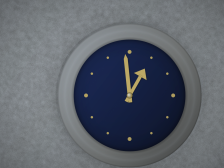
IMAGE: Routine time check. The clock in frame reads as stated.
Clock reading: 12:59
